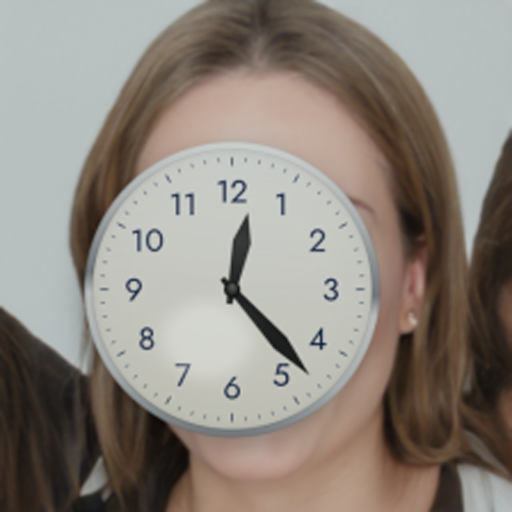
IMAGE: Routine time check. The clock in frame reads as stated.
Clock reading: 12:23
